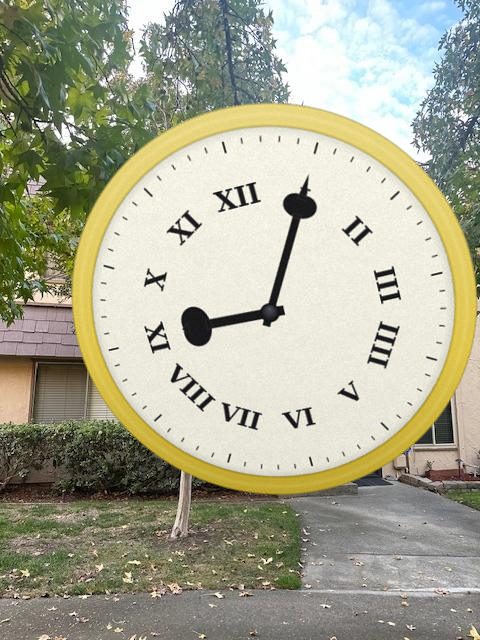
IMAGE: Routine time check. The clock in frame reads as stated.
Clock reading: 9:05
